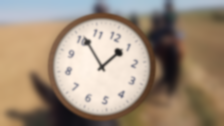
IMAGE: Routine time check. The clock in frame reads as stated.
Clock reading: 12:51
